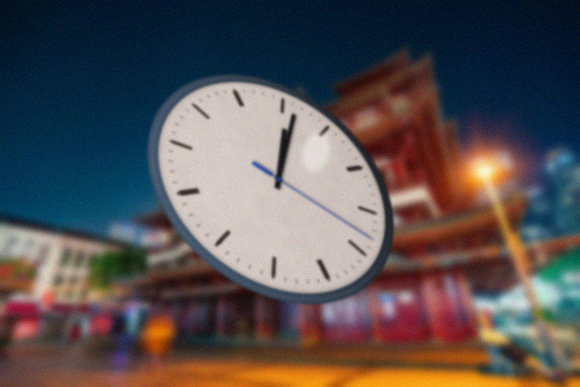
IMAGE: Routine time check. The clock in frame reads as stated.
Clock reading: 1:06:23
